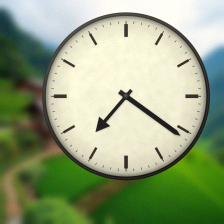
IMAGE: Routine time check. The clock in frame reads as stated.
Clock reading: 7:21
